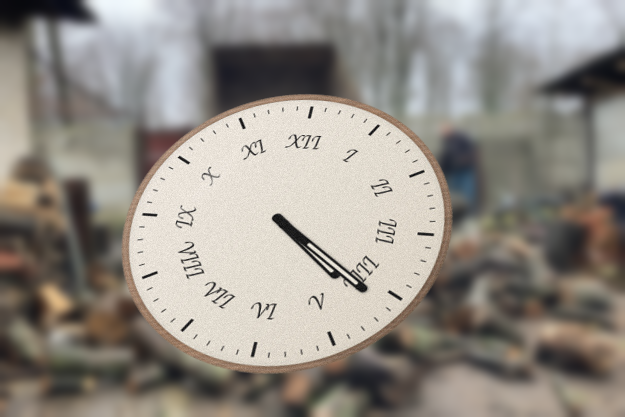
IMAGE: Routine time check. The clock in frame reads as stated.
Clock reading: 4:21
